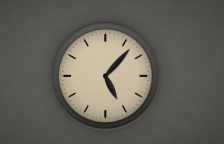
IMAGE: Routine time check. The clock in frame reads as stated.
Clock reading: 5:07
